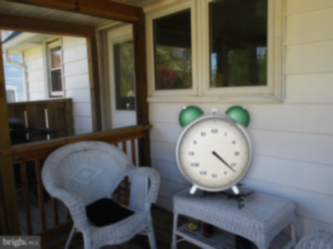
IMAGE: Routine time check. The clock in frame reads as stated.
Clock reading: 4:22
